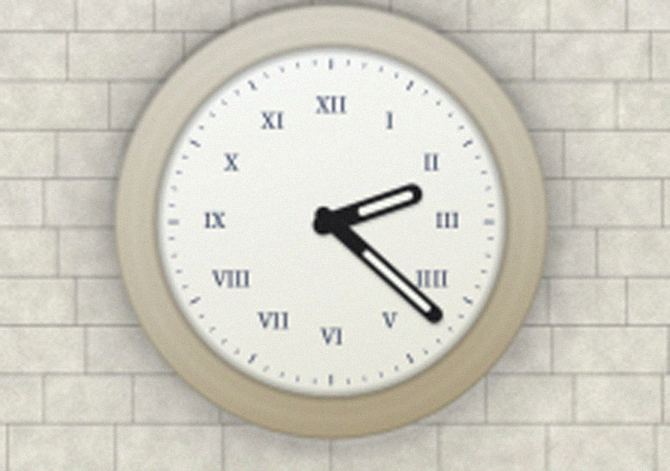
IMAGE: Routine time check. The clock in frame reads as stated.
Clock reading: 2:22
